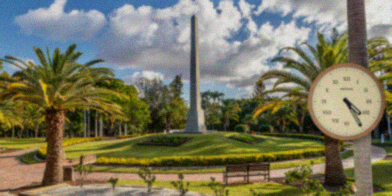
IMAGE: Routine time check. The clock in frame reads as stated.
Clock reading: 4:25
